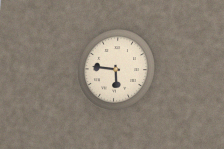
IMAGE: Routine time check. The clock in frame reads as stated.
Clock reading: 5:46
